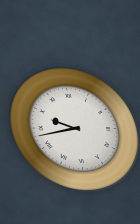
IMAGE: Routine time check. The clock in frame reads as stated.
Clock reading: 9:43
